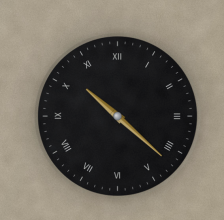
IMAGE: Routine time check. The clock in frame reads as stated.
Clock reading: 10:22
